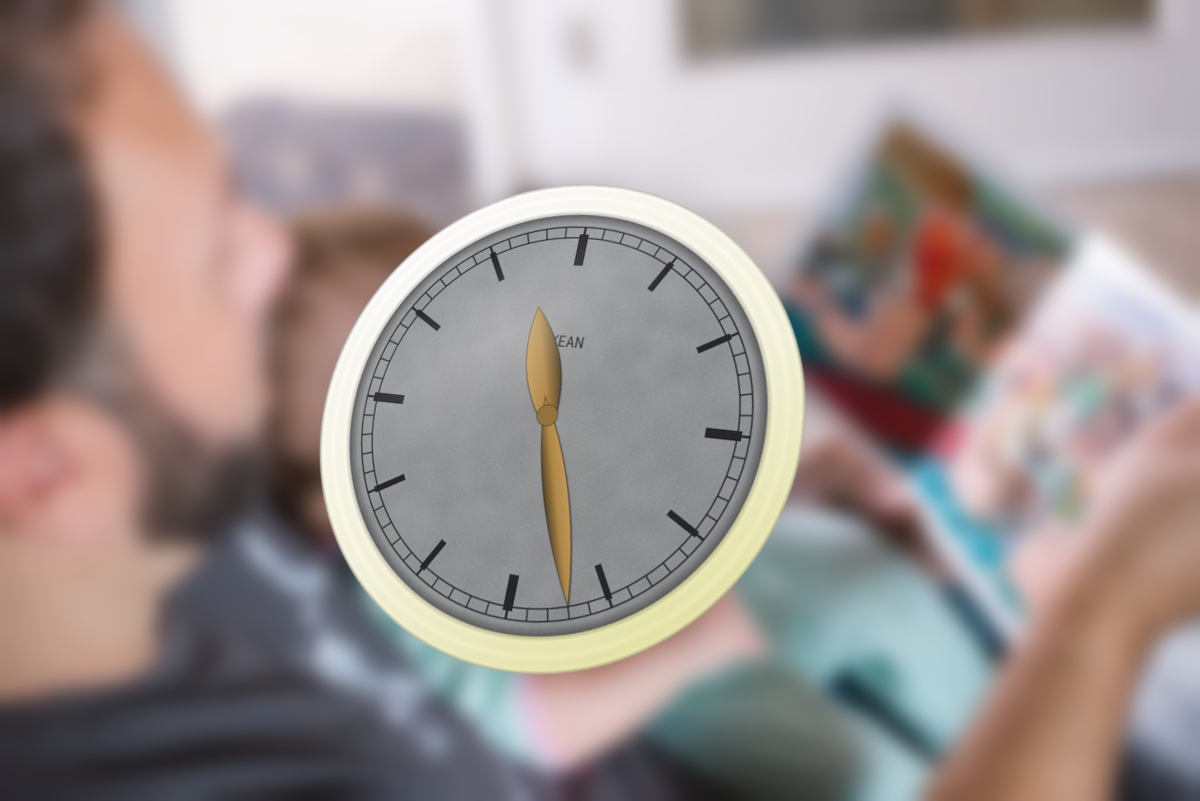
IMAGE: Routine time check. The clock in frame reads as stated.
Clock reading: 11:27
